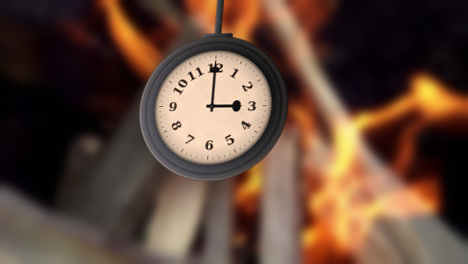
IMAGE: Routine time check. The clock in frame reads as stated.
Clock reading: 3:00
